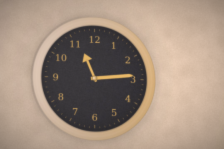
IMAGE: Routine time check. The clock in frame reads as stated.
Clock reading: 11:14
